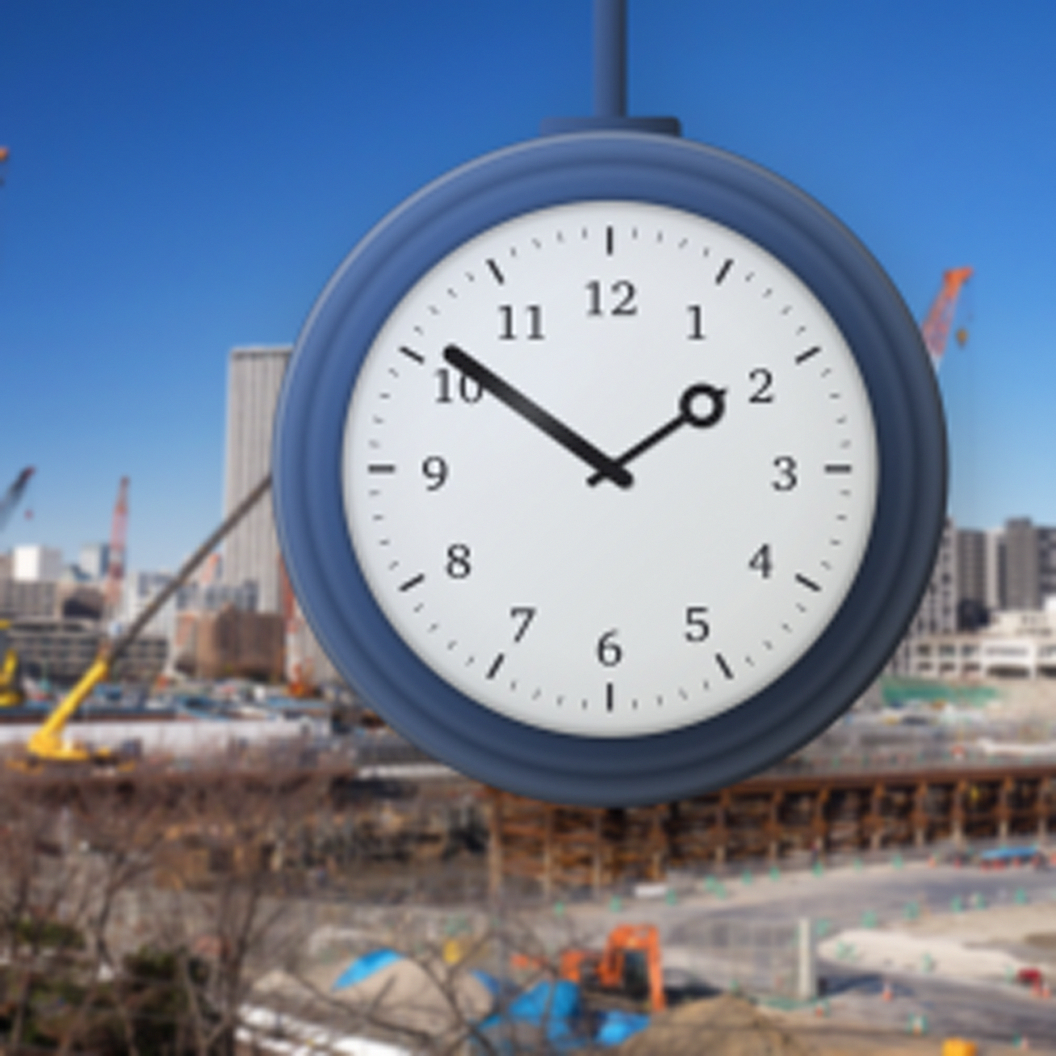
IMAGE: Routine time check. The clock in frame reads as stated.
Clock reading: 1:51
